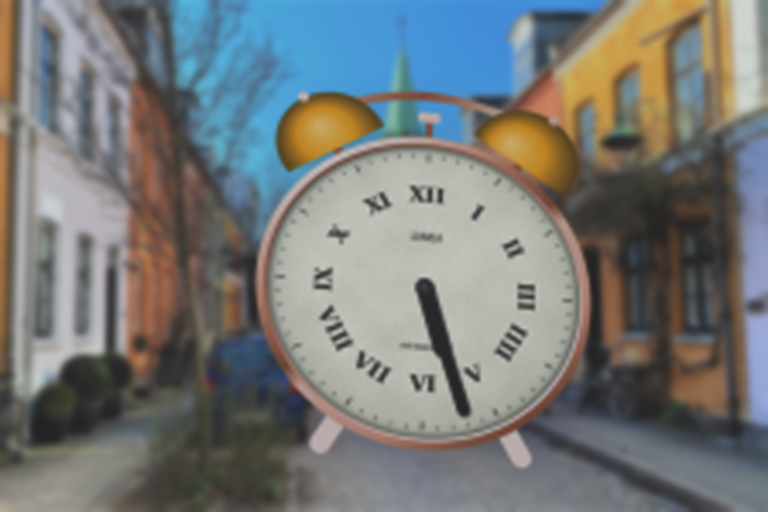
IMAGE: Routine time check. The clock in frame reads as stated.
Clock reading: 5:27
